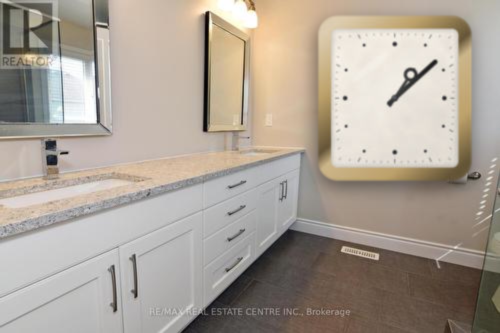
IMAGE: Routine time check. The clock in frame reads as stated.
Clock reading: 1:08
